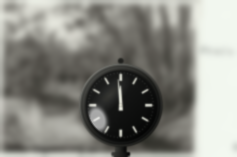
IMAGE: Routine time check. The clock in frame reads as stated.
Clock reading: 11:59
